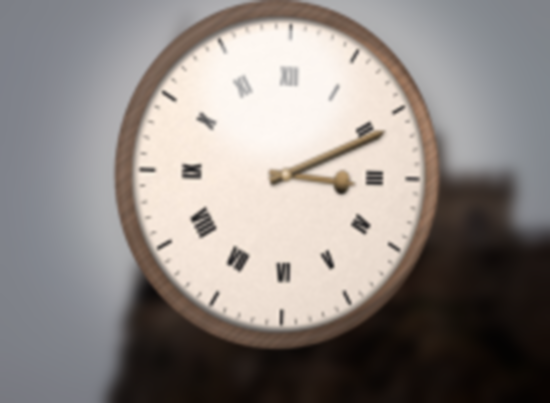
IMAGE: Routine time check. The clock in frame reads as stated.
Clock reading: 3:11
